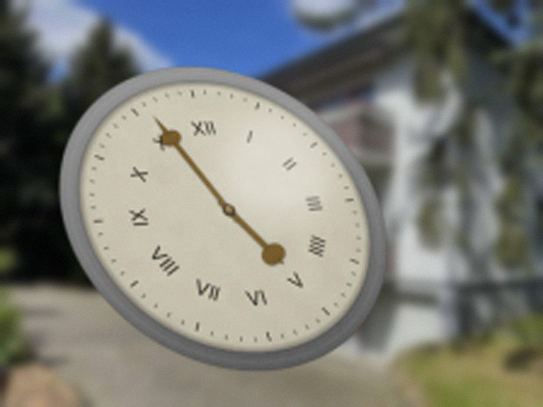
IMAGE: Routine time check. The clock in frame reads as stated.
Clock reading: 4:56
